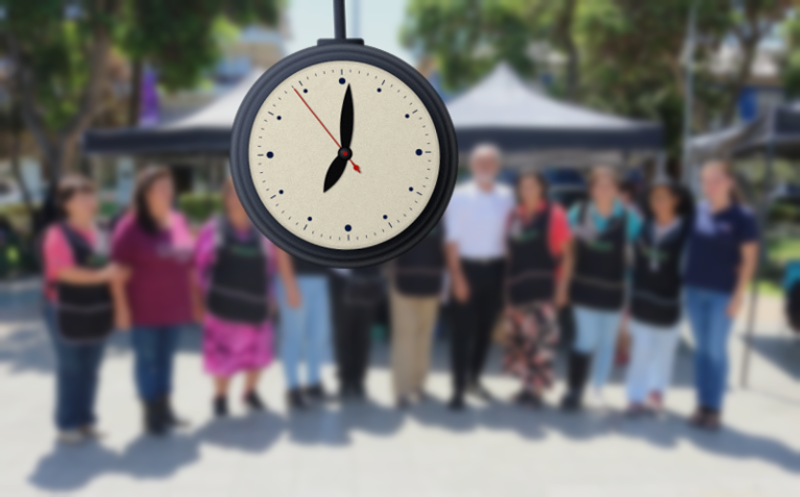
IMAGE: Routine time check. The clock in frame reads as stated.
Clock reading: 7:00:54
